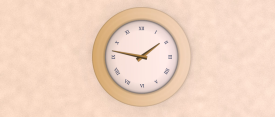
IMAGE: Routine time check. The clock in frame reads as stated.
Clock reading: 1:47
